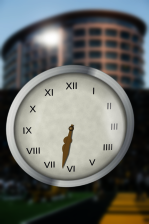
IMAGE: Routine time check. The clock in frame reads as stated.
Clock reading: 6:32
